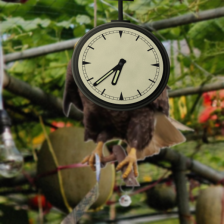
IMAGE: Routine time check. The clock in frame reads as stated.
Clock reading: 6:38
